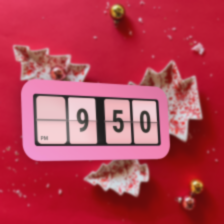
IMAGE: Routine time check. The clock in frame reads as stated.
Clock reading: 9:50
